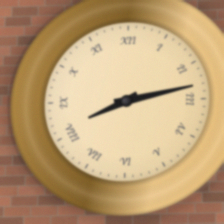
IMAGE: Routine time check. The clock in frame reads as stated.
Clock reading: 8:13
